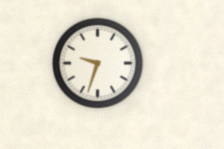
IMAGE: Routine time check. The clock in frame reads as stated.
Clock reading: 9:33
